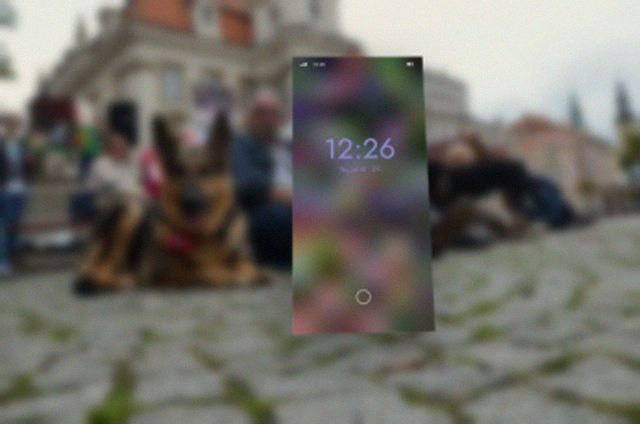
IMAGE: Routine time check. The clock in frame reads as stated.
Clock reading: 12:26
